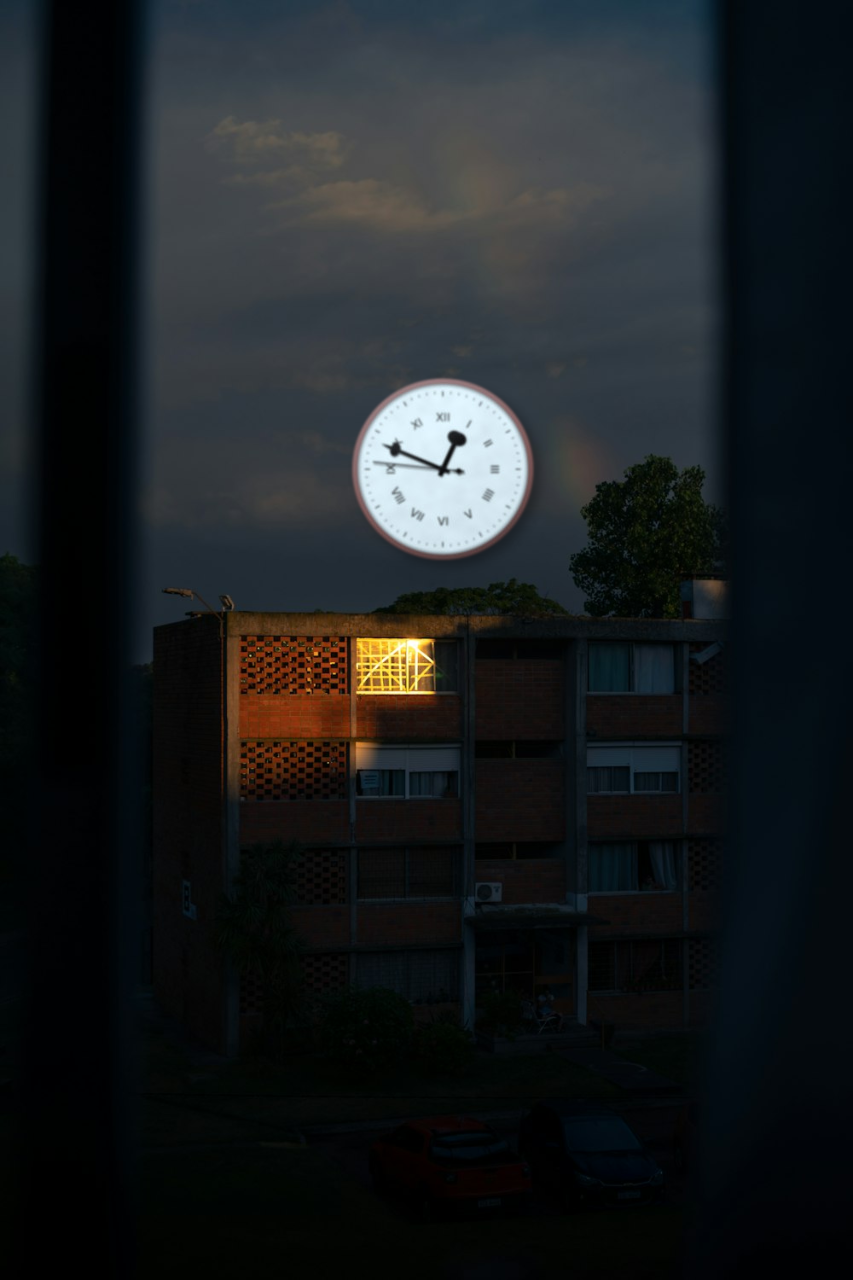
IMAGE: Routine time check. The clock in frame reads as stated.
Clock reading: 12:48:46
